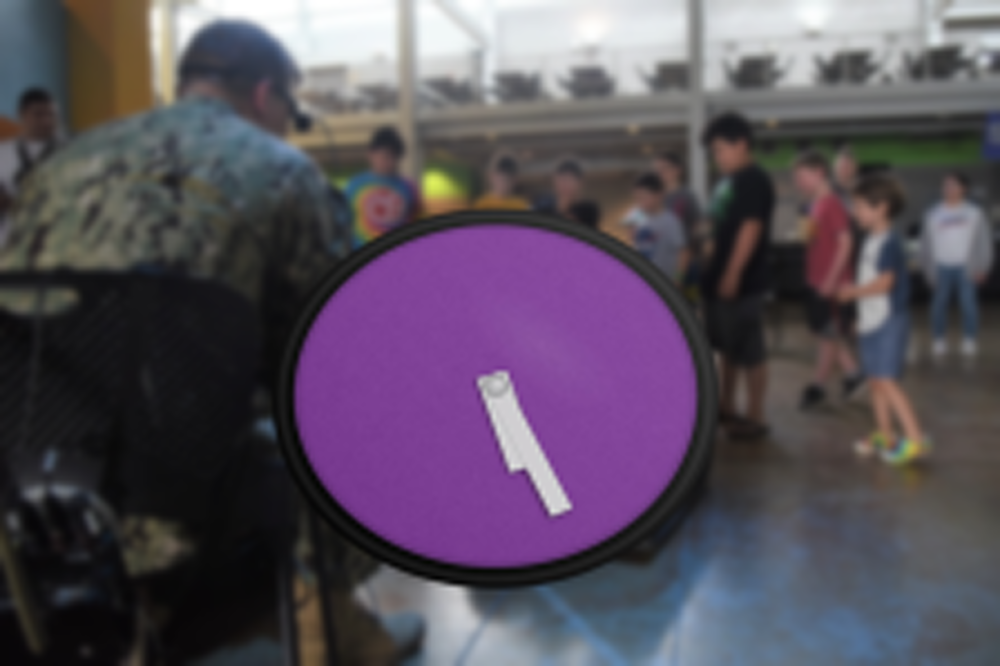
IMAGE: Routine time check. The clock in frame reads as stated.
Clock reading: 5:26
